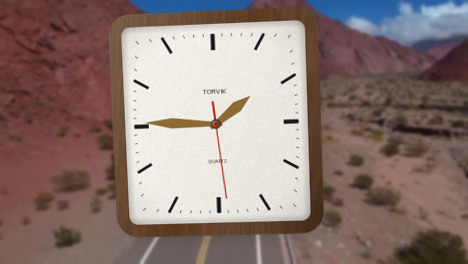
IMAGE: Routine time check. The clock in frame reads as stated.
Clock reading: 1:45:29
